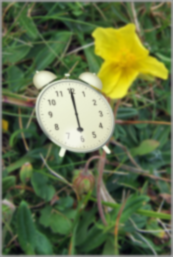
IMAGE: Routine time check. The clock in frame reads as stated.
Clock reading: 6:00
